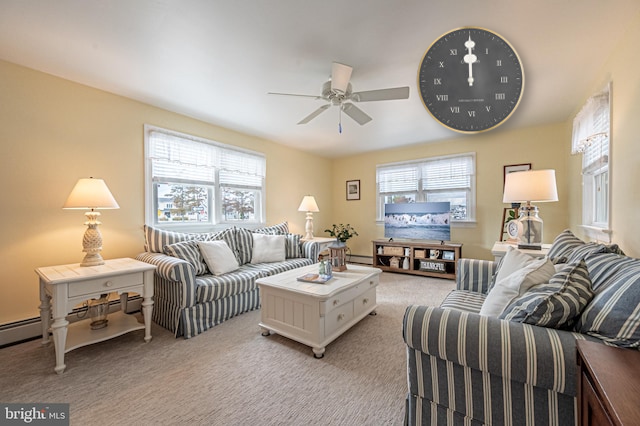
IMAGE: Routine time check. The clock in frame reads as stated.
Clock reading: 12:00
